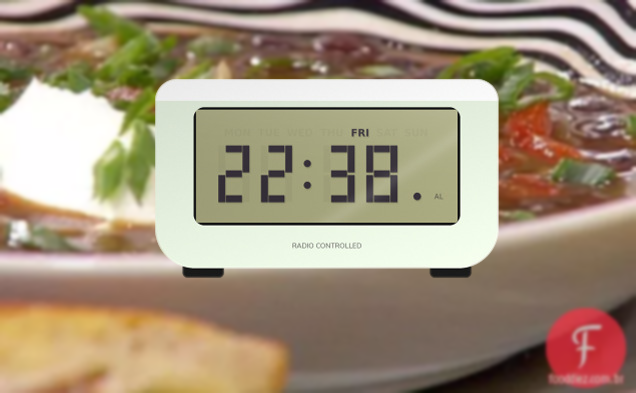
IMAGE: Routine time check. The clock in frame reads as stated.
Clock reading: 22:38
